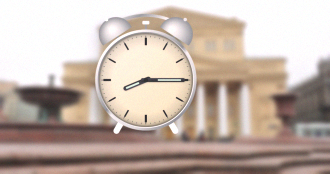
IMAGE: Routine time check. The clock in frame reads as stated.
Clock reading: 8:15
